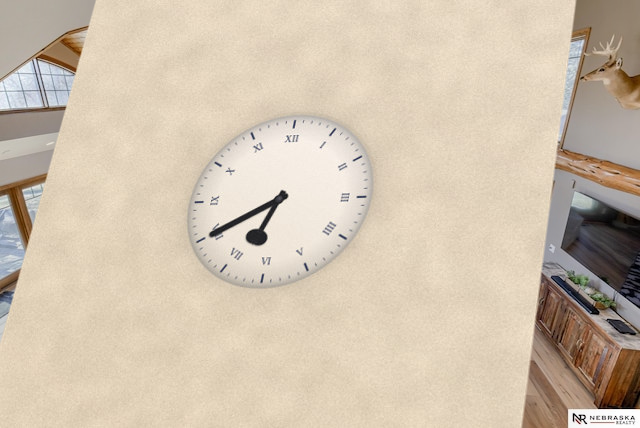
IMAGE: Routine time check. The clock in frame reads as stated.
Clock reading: 6:40
